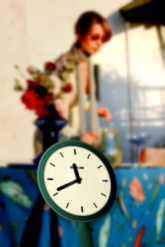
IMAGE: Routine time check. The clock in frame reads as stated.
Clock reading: 11:41
